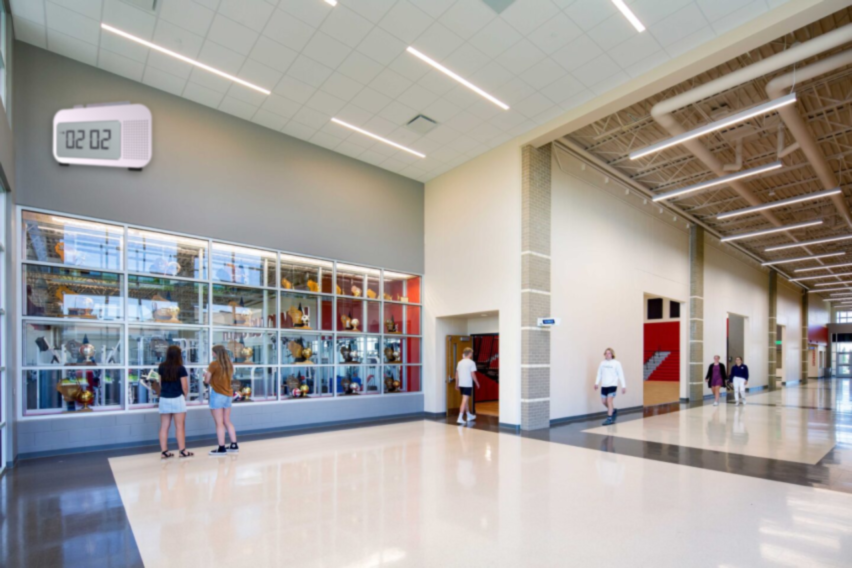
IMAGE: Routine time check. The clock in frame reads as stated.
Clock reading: 2:02
